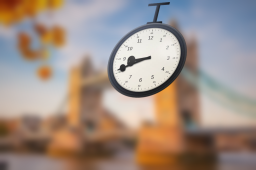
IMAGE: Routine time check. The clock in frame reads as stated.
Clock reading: 8:41
